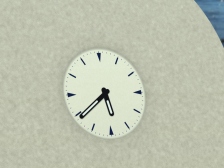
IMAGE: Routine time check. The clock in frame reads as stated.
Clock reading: 5:39
